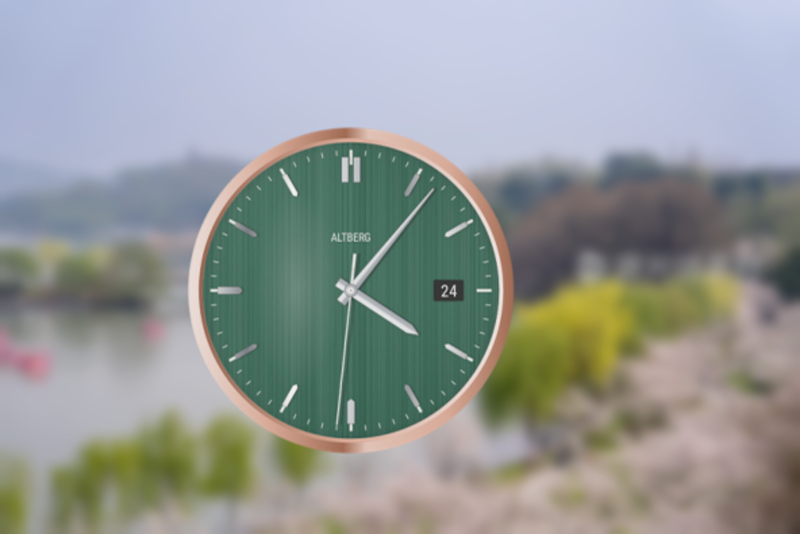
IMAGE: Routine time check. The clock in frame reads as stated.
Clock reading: 4:06:31
